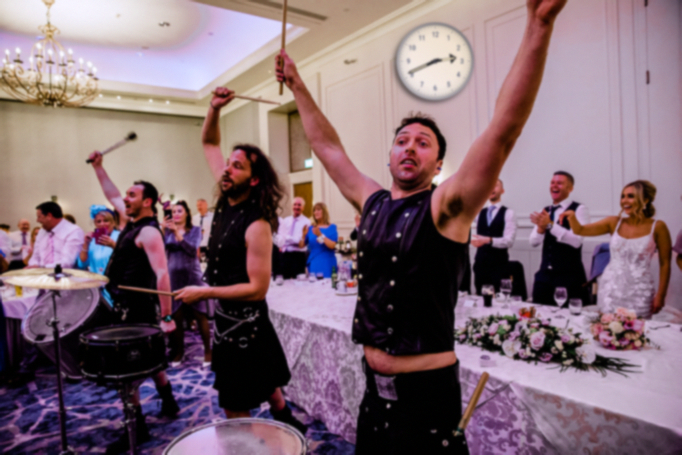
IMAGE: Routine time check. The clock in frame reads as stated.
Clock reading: 2:41
